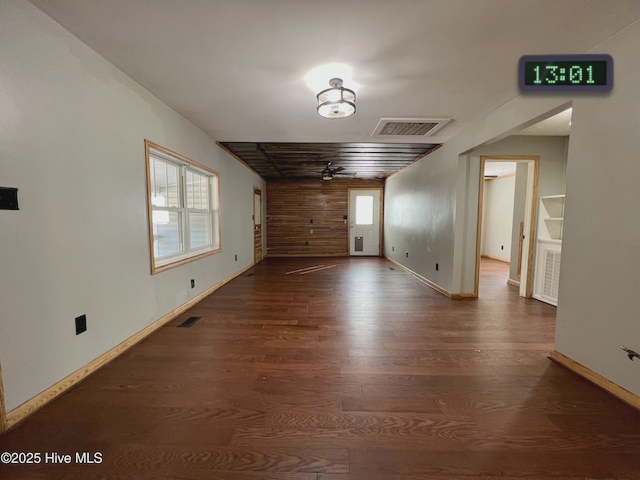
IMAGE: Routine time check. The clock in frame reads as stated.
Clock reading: 13:01
